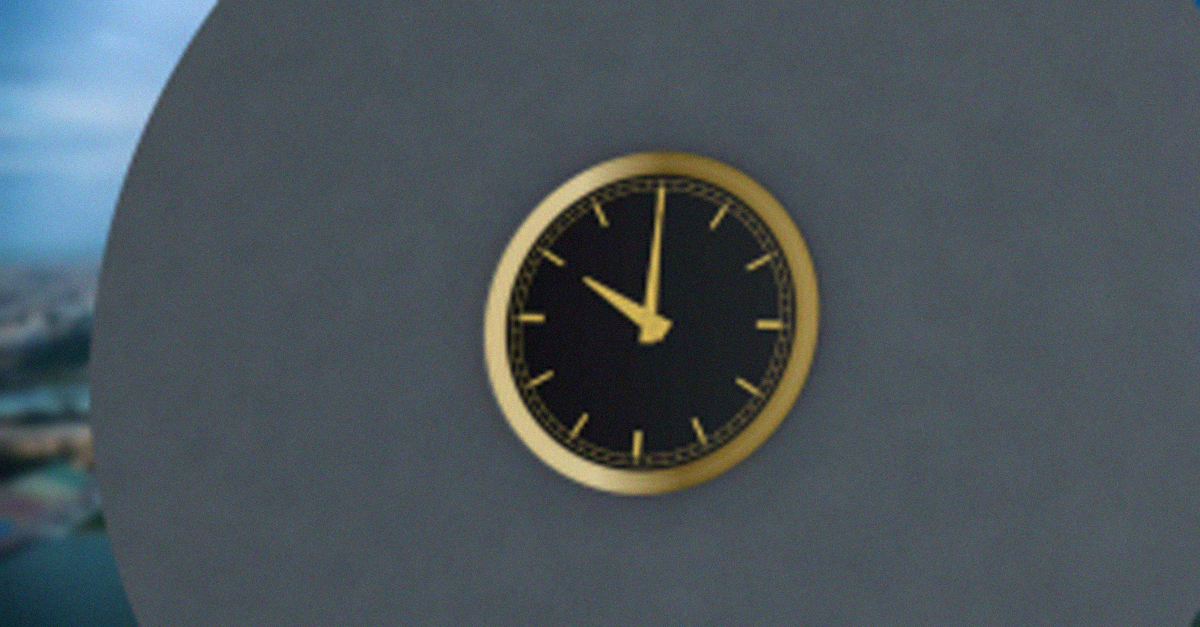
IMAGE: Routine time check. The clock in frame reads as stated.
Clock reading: 10:00
